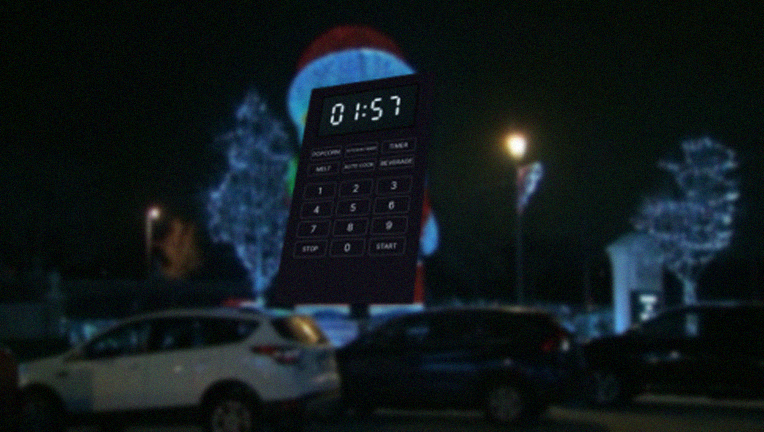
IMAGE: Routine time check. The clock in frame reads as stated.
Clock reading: 1:57
